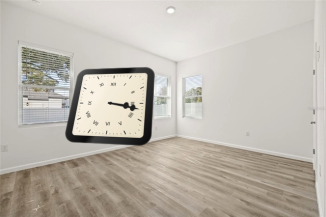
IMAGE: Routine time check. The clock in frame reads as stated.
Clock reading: 3:17
